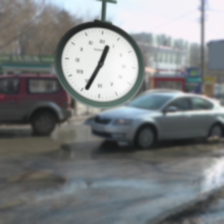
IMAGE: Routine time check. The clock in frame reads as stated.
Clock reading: 12:34
